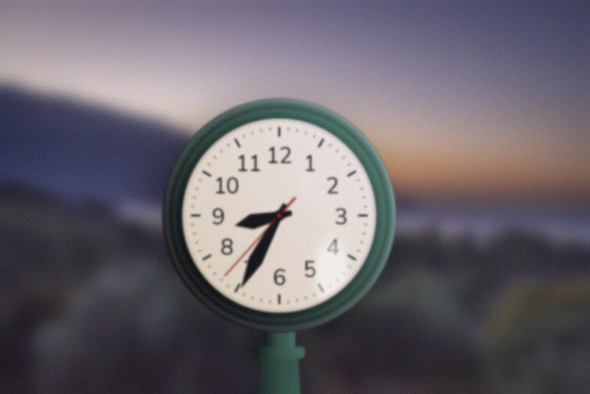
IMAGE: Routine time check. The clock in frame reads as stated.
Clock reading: 8:34:37
